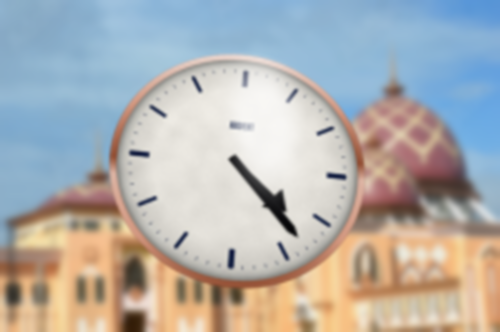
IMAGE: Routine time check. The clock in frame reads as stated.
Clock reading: 4:23
